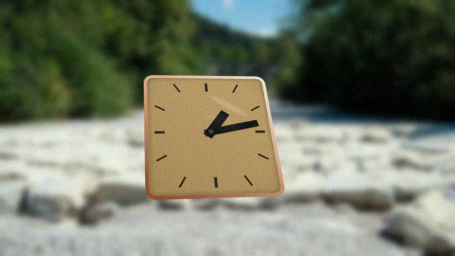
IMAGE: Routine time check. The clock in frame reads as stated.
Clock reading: 1:13
